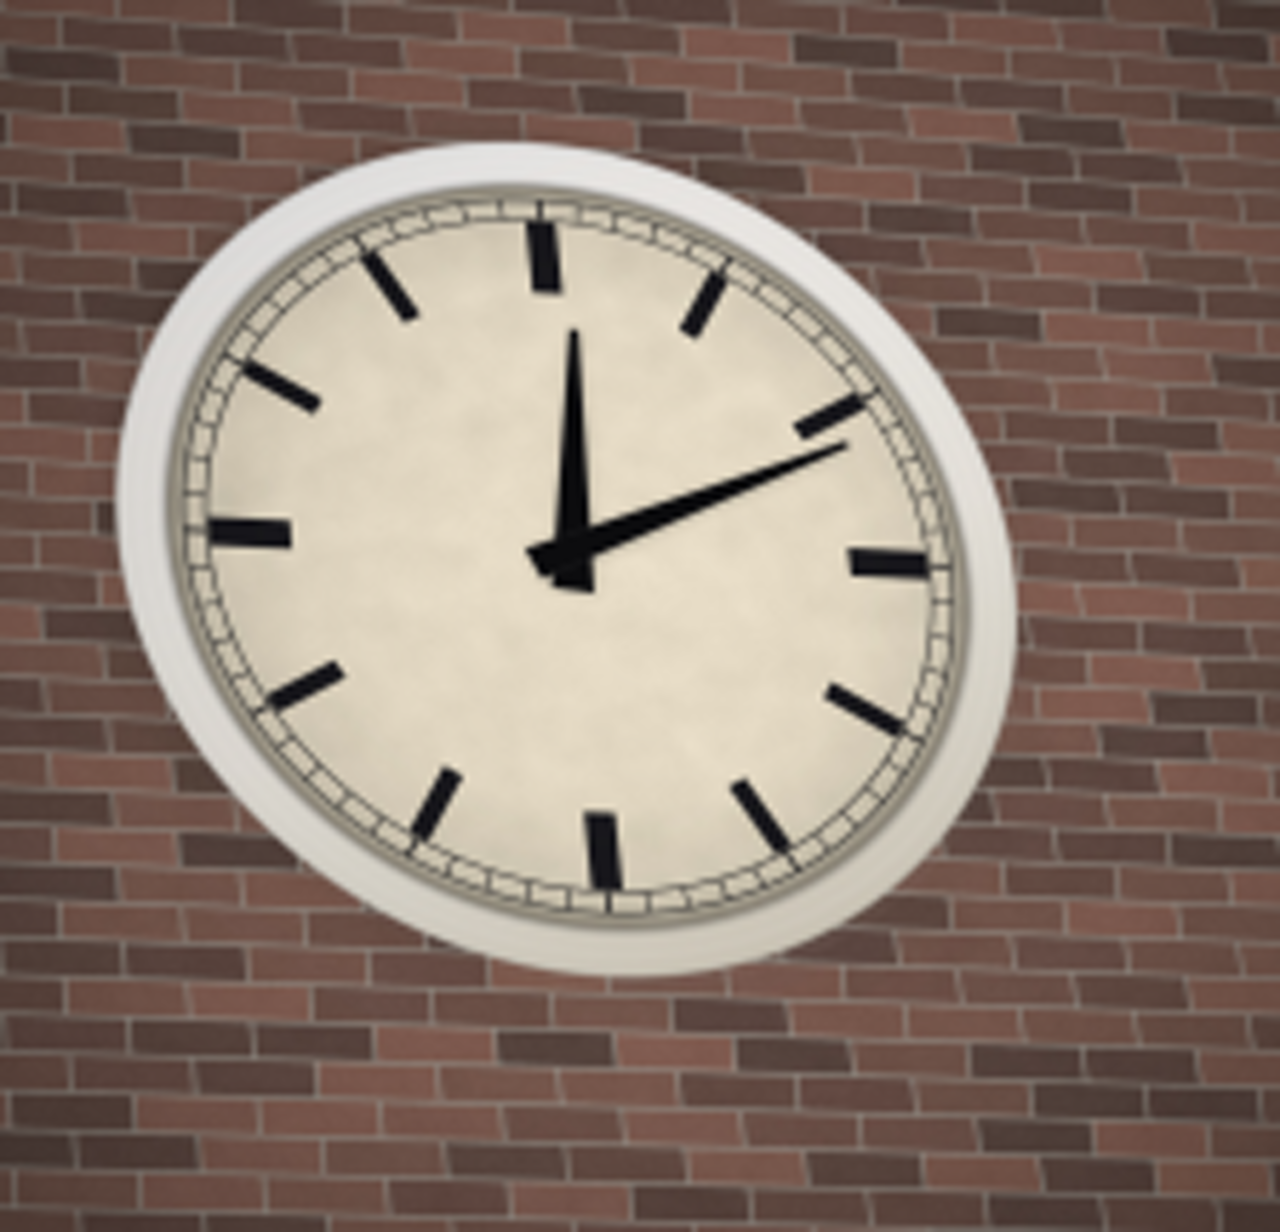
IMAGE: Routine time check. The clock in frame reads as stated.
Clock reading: 12:11
